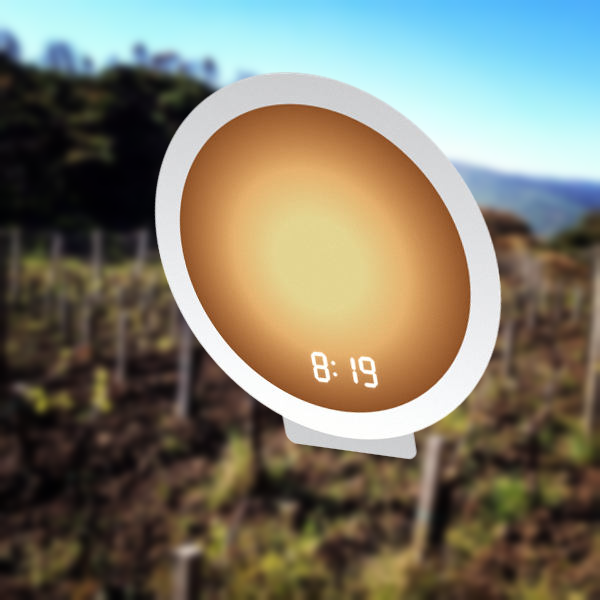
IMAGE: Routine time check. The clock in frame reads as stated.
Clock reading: 8:19
